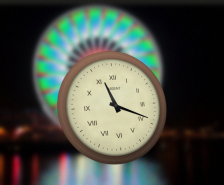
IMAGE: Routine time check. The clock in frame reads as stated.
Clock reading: 11:19
